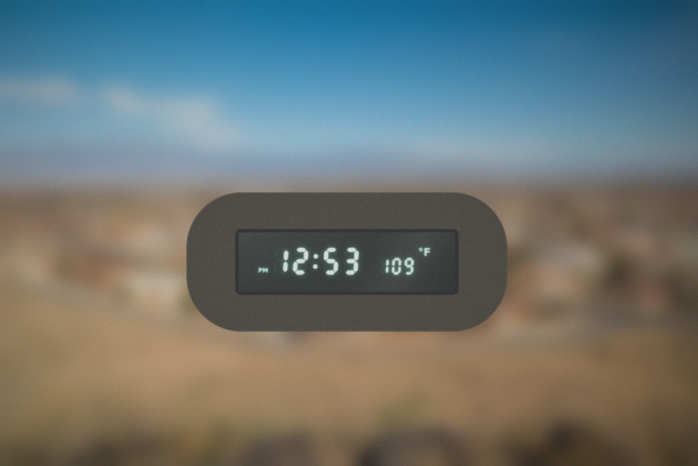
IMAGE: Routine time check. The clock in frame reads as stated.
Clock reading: 12:53
